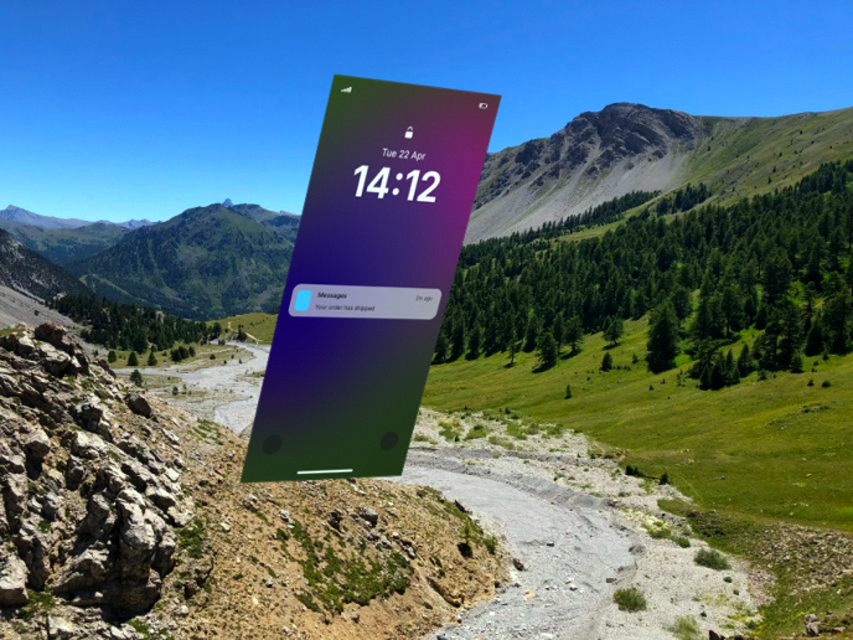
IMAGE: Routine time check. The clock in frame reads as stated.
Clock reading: 14:12
